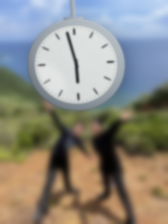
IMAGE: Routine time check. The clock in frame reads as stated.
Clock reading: 5:58
